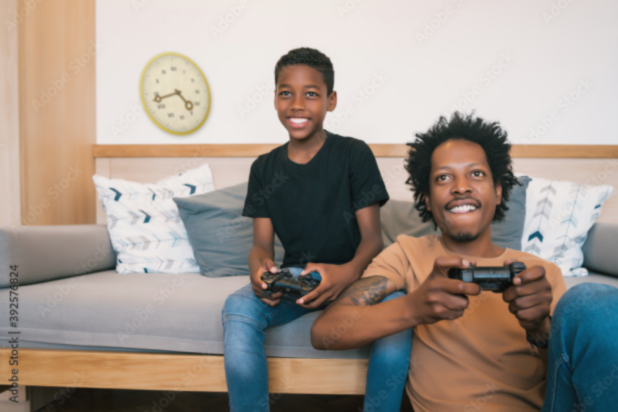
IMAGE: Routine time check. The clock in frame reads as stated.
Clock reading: 4:43
